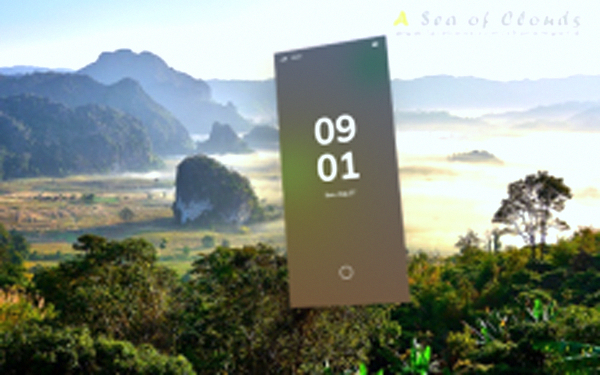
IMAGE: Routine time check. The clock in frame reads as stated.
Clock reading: 9:01
